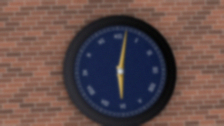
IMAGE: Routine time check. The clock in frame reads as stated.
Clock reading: 6:02
